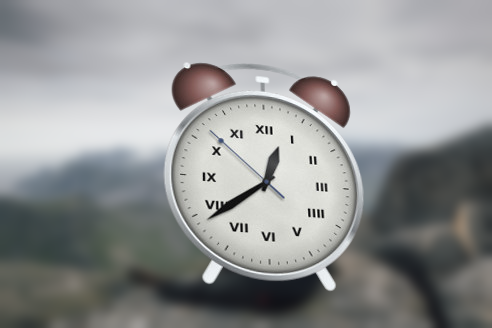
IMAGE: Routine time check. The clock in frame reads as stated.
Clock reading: 12:38:52
